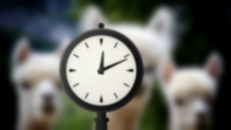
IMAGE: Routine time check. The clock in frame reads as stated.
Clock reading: 12:11
